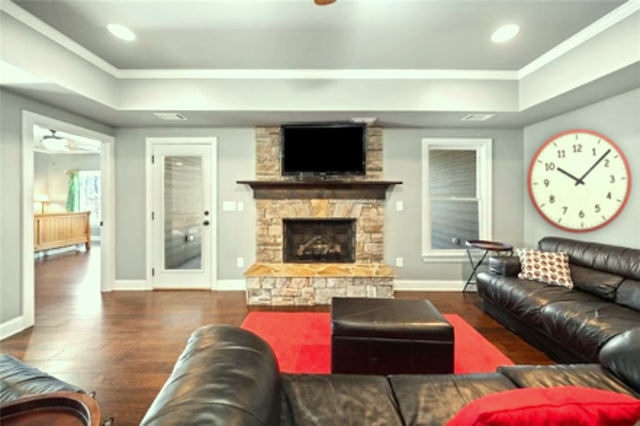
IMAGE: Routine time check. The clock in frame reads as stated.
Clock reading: 10:08
